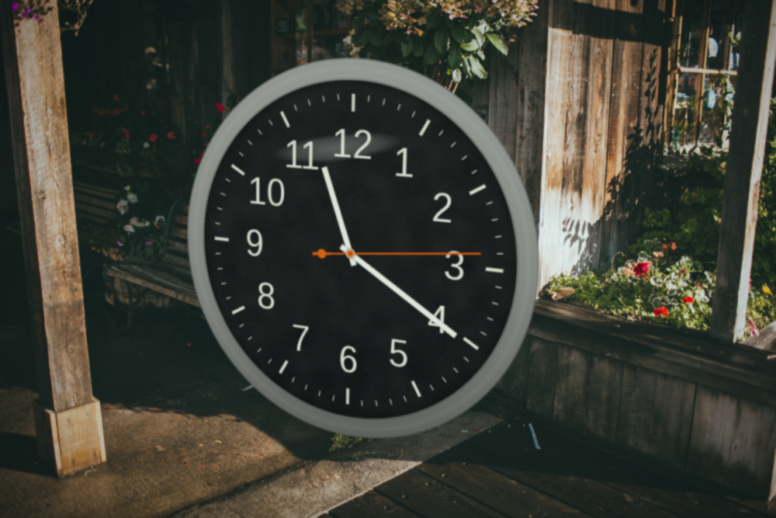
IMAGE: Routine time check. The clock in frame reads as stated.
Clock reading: 11:20:14
